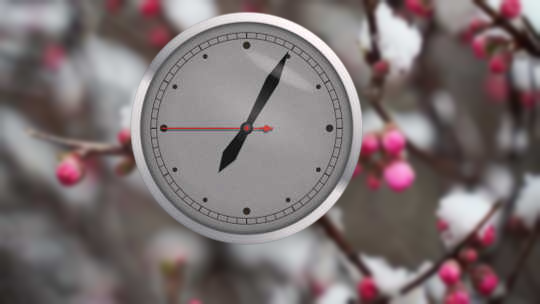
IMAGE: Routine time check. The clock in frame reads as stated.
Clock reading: 7:04:45
